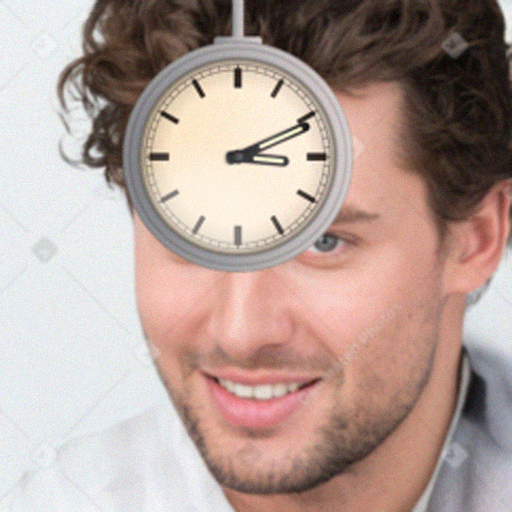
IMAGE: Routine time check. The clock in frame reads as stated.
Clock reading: 3:11
